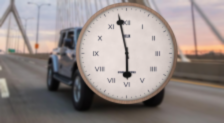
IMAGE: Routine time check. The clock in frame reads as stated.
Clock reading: 5:58
